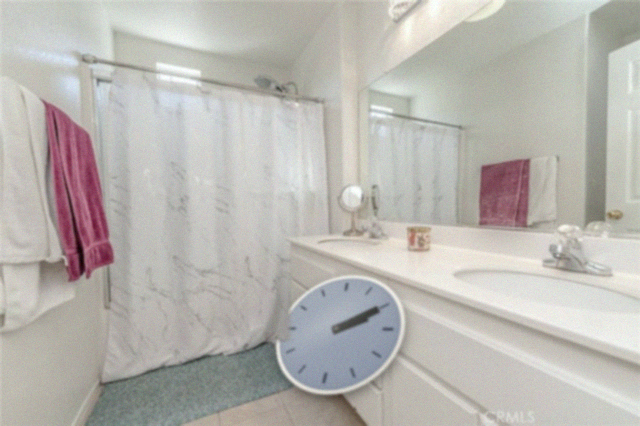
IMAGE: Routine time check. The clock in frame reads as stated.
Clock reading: 2:10
